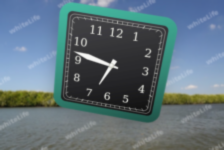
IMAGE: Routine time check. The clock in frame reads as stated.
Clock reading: 6:47
